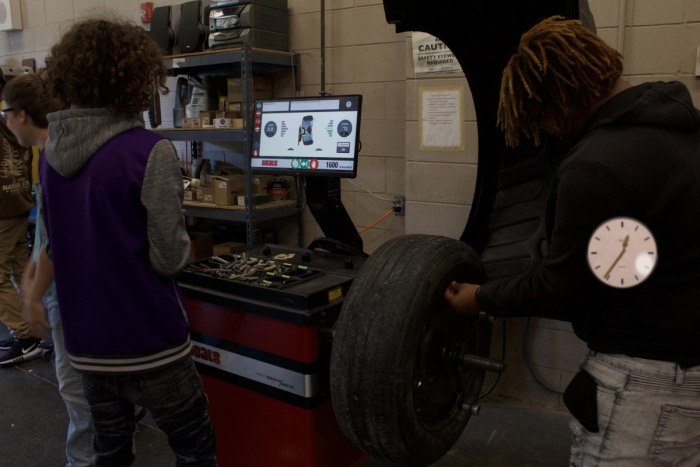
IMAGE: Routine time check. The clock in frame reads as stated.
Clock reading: 12:36
